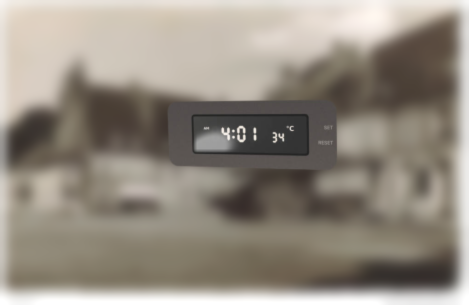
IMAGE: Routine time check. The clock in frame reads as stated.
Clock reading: 4:01
